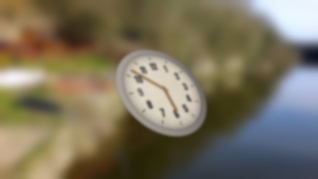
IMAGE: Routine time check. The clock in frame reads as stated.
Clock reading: 5:52
